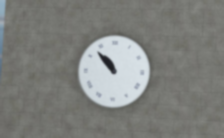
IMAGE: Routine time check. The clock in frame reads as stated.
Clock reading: 10:53
